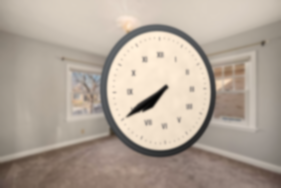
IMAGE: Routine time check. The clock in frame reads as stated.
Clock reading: 7:40
